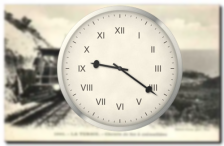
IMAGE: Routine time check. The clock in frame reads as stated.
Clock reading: 9:21
